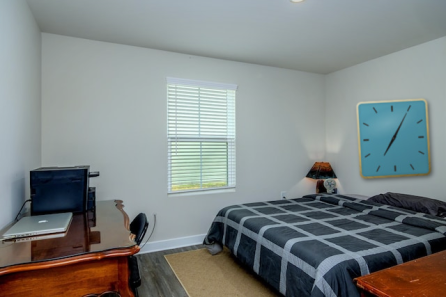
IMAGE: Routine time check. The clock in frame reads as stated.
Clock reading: 7:05
